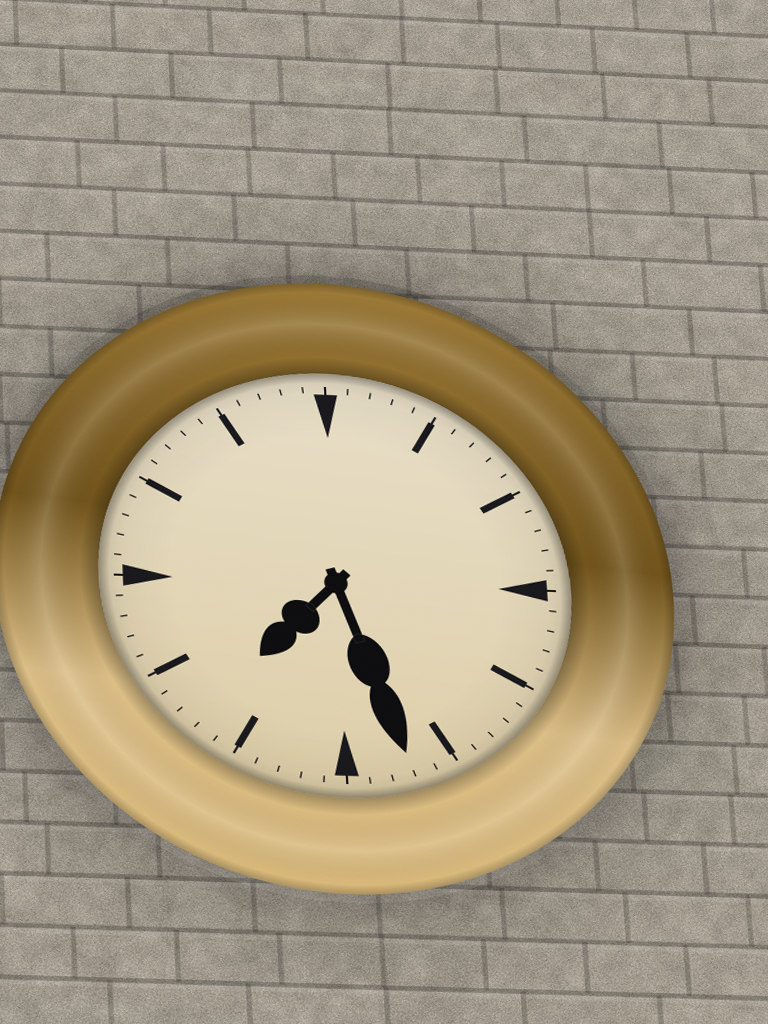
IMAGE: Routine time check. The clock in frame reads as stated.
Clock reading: 7:27
